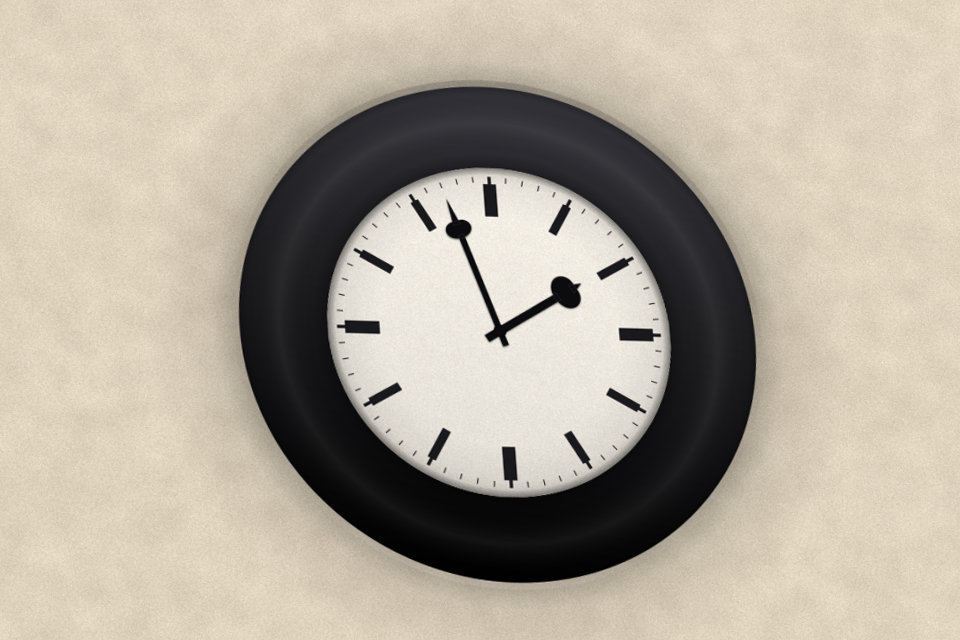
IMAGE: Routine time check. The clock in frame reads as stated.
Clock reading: 1:57
